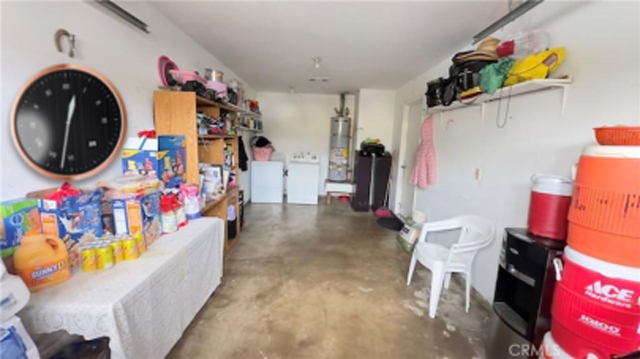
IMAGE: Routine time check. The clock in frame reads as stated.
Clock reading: 12:32
